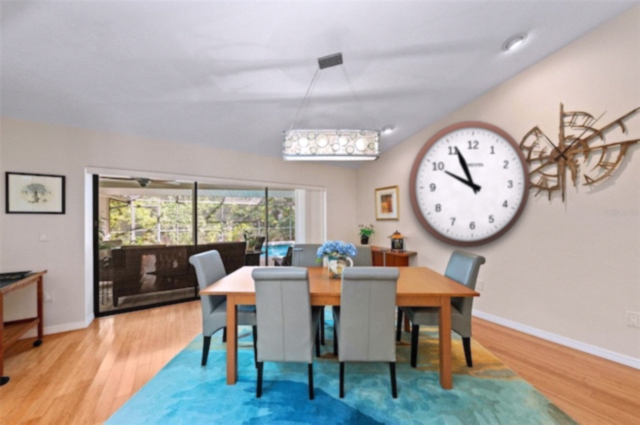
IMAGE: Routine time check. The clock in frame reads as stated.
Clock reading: 9:56
